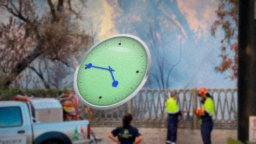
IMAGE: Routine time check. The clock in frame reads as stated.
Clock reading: 4:46
